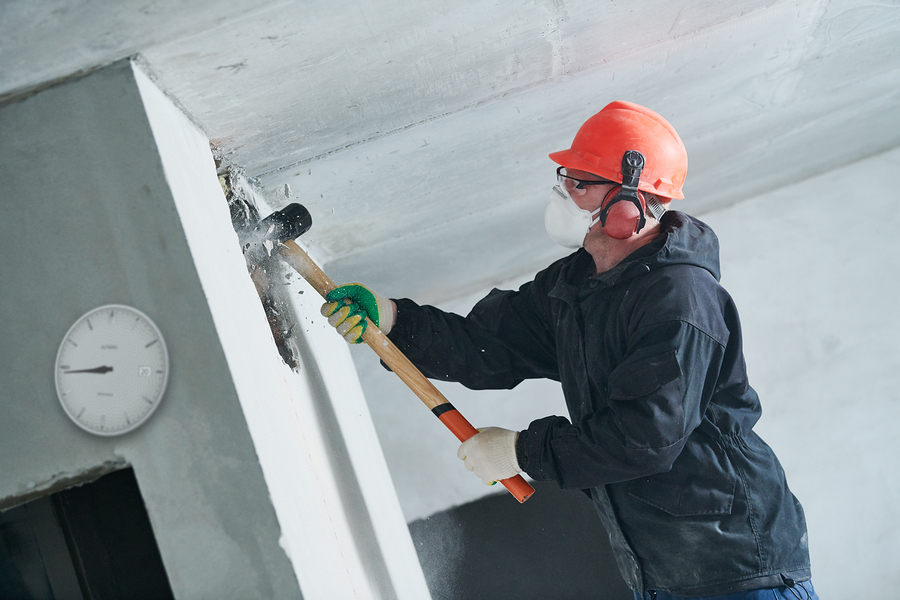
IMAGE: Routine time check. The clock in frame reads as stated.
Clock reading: 8:44
